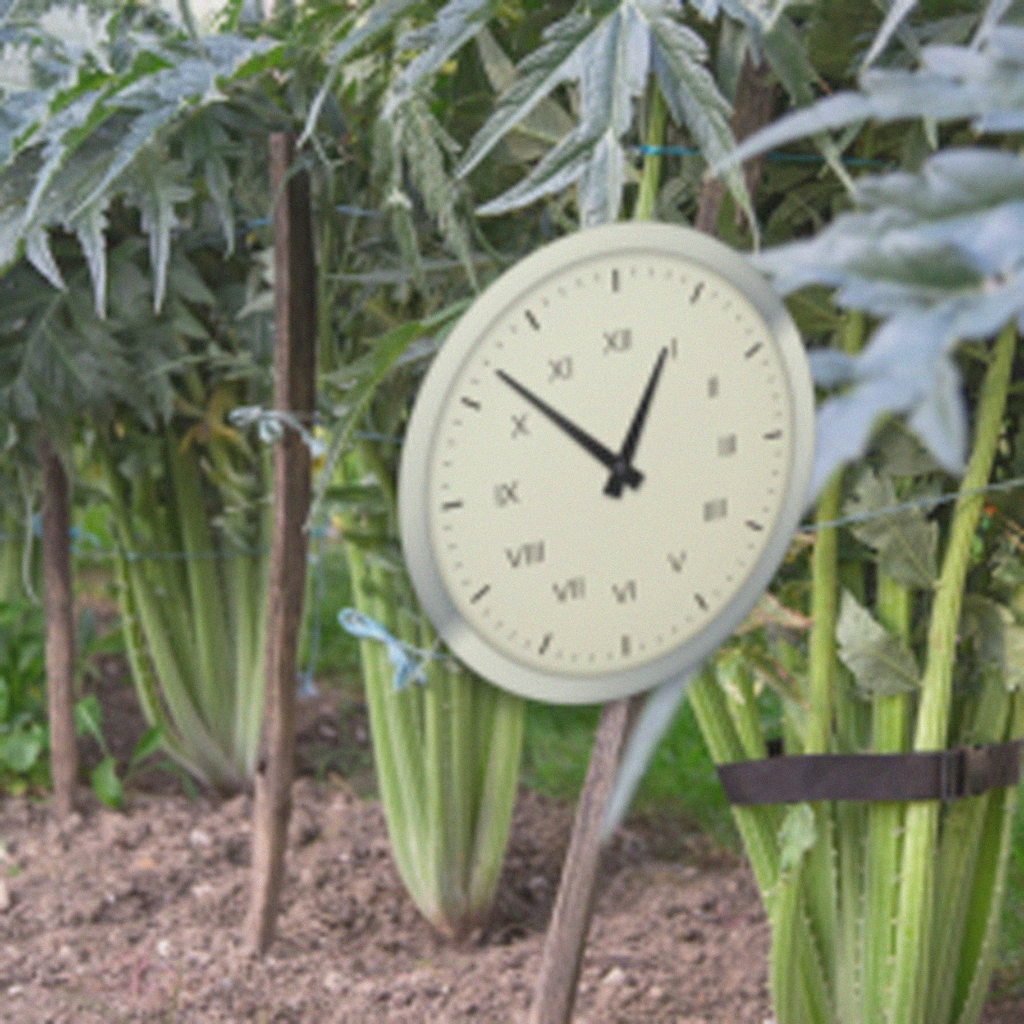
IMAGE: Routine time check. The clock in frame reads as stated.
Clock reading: 12:52
